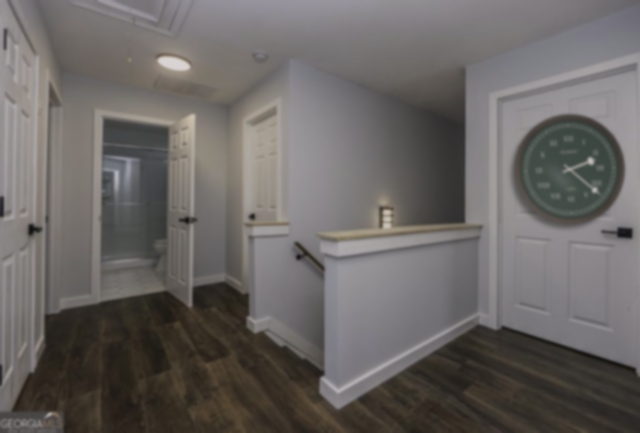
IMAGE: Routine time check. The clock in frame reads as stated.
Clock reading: 2:22
